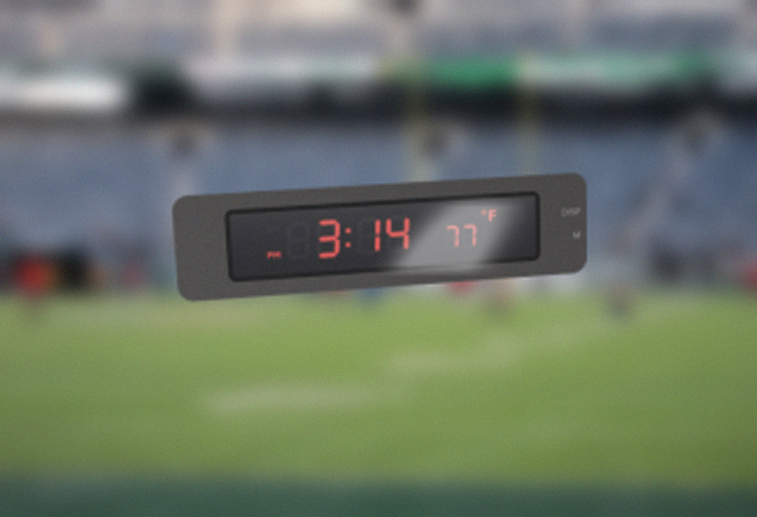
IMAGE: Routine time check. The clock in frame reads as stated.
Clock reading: 3:14
